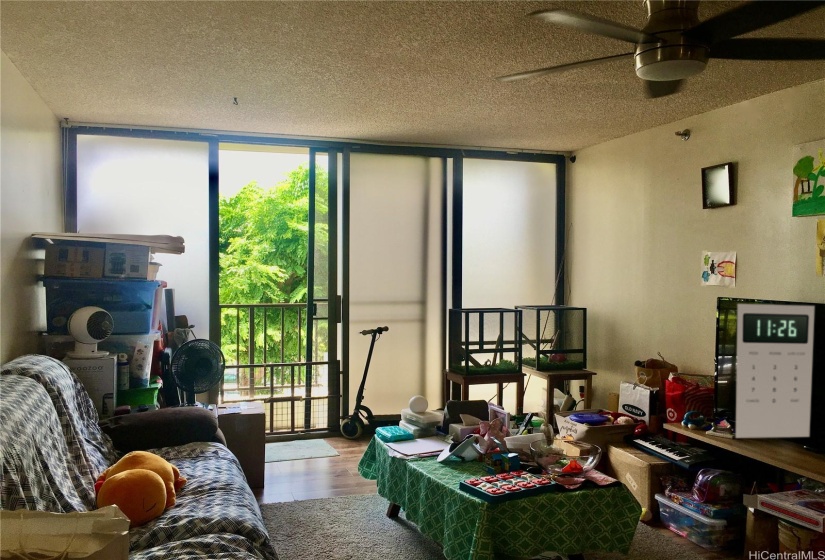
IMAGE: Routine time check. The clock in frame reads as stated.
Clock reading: 11:26
